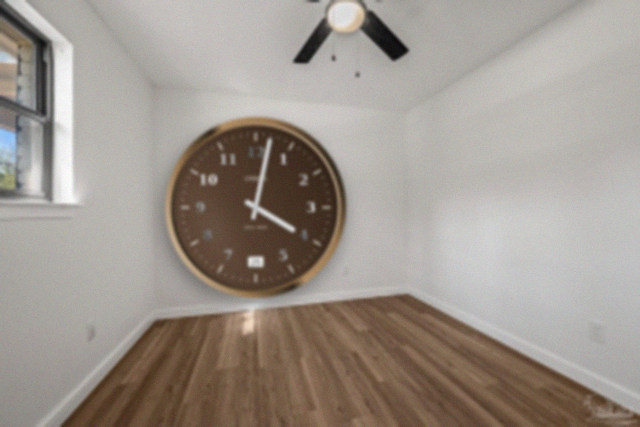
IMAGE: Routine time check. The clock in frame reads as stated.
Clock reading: 4:02
